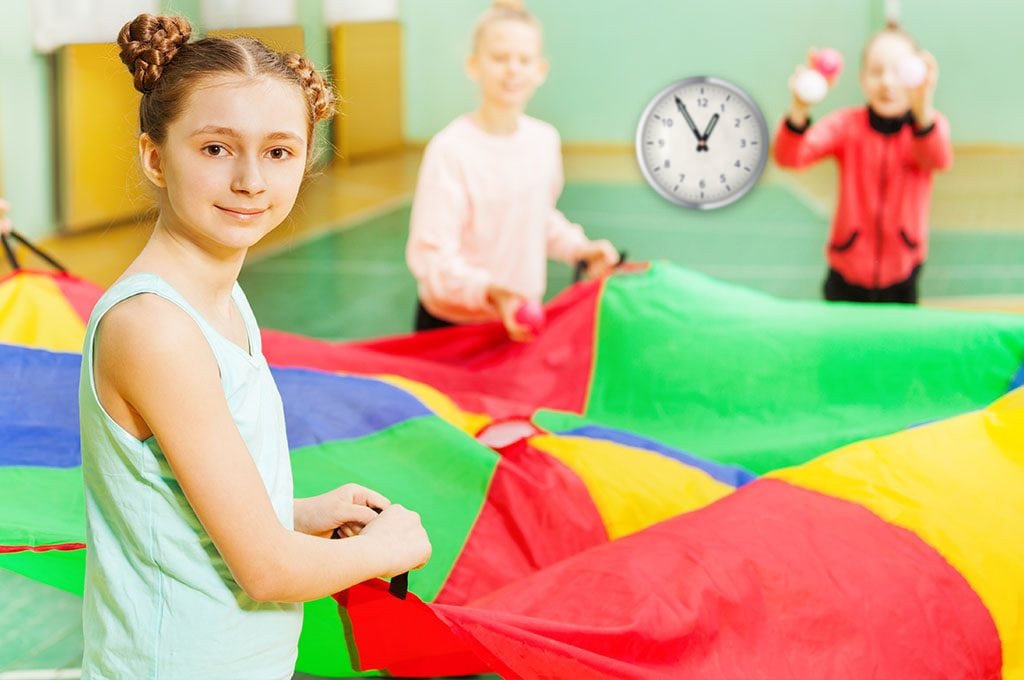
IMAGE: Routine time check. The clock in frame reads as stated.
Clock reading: 12:55
